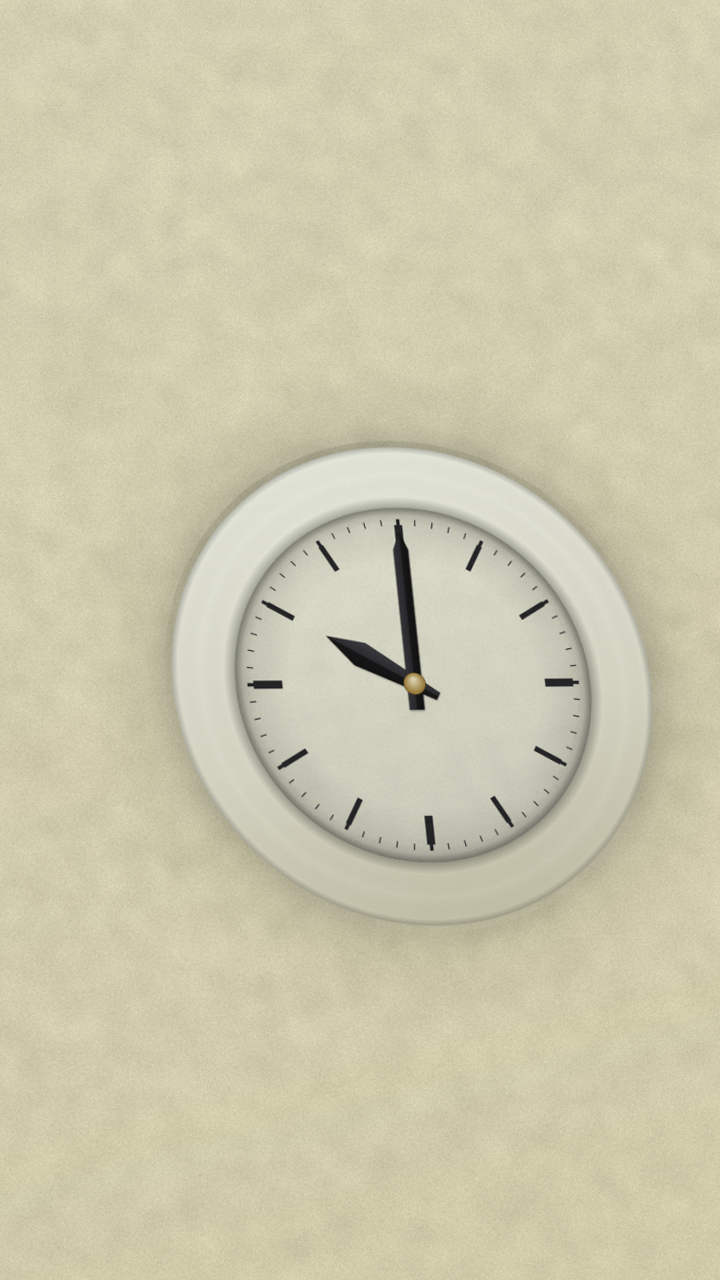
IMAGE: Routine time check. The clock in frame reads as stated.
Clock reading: 10:00
